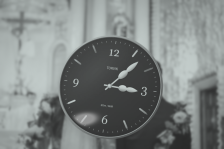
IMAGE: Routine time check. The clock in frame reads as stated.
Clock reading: 3:07
